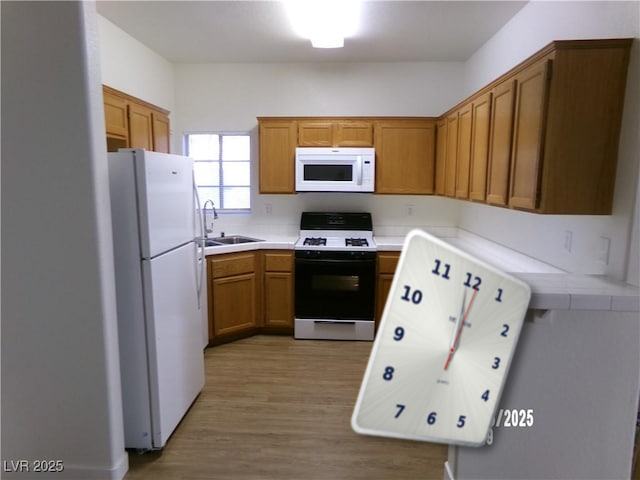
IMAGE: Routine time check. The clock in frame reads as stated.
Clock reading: 11:59:01
